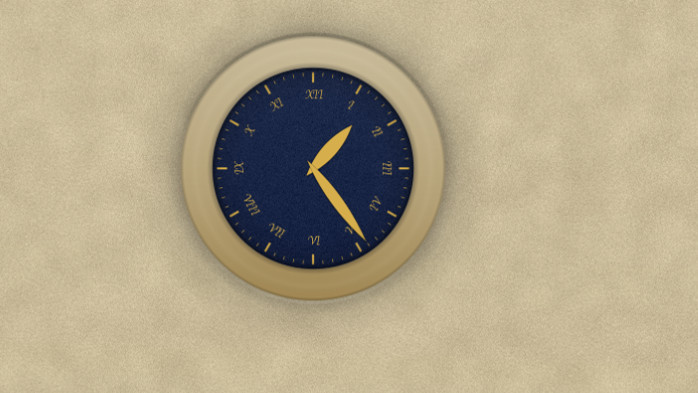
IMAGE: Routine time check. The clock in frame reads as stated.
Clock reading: 1:24
